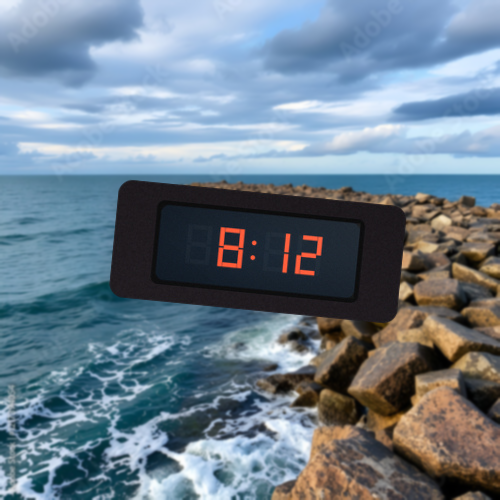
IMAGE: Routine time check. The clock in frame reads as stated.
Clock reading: 8:12
